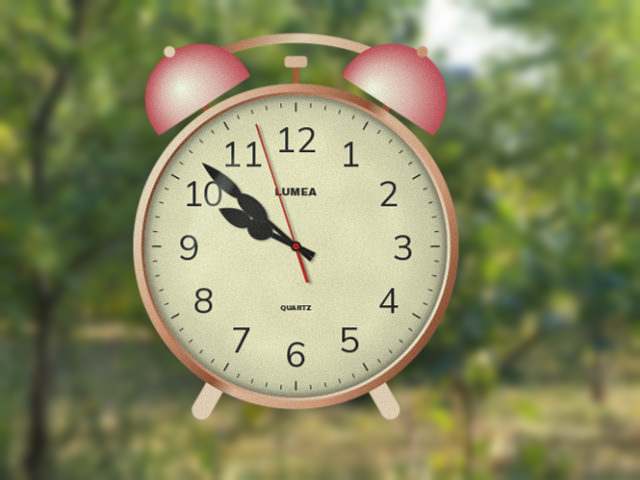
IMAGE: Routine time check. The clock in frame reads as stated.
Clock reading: 9:51:57
